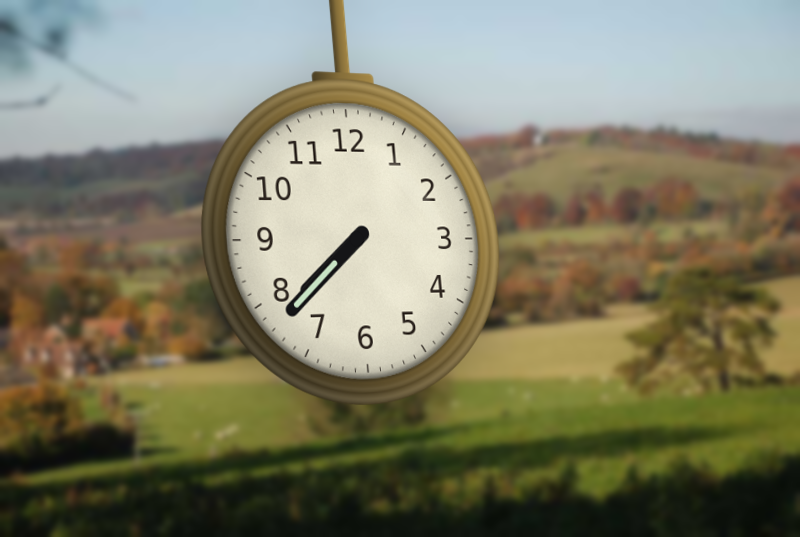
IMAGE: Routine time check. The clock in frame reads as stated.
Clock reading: 7:38
